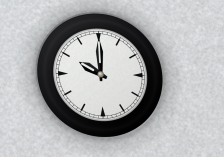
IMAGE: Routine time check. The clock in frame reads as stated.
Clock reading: 10:00
